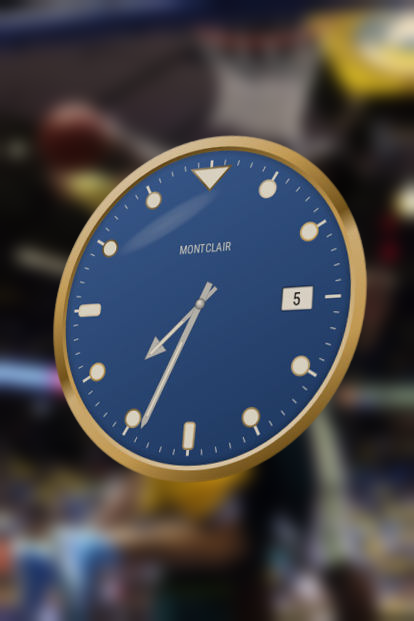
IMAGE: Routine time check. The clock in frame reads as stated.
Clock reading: 7:34
